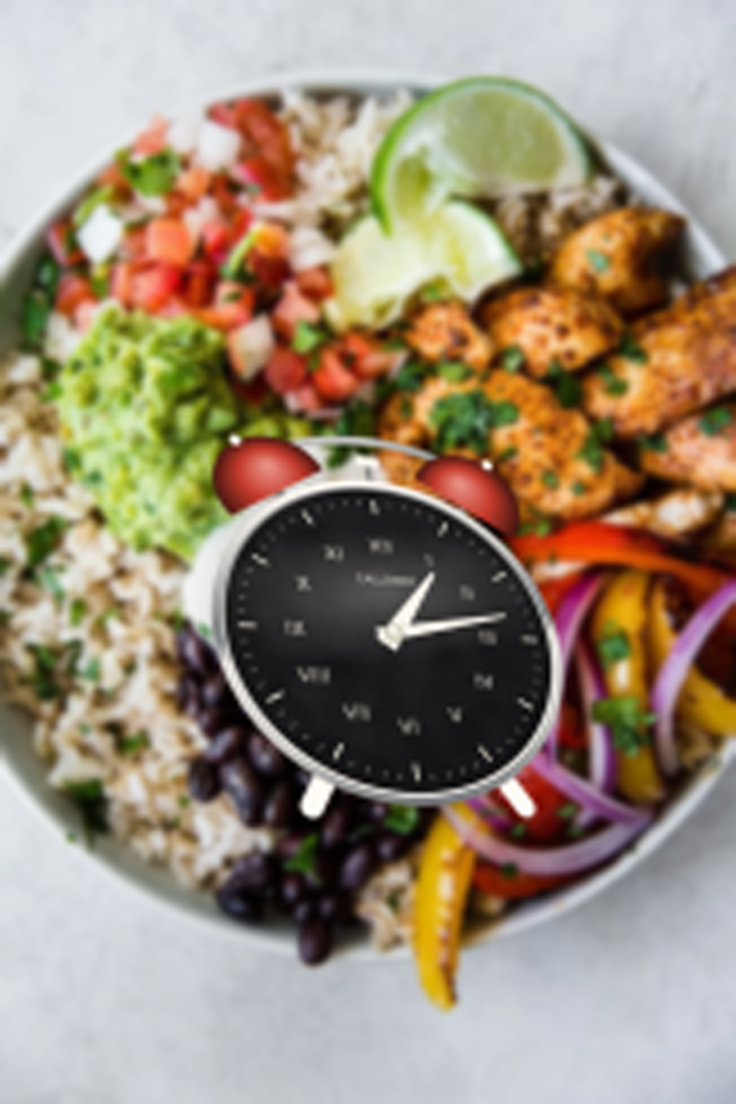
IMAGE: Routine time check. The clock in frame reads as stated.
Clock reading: 1:13
